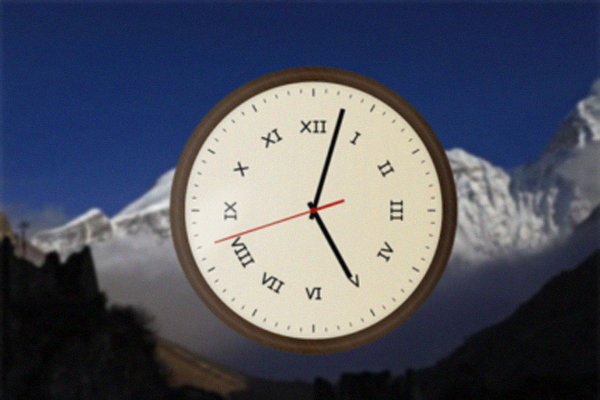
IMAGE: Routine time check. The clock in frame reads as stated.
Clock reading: 5:02:42
